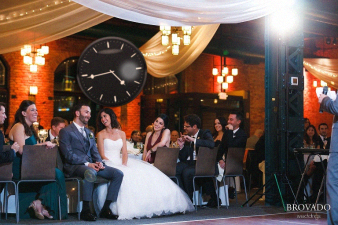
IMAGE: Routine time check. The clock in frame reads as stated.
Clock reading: 4:44
